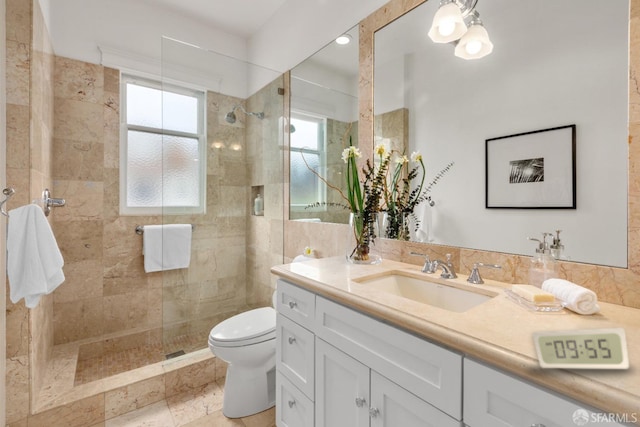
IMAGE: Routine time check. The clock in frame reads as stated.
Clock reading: 9:55
